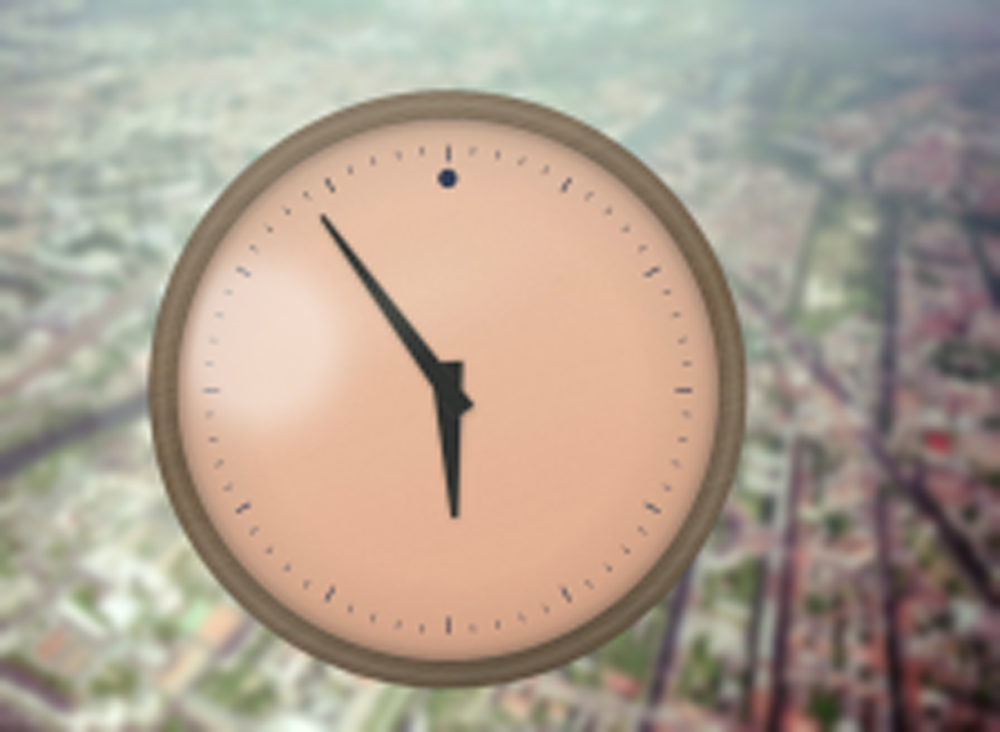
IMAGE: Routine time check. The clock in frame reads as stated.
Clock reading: 5:54
